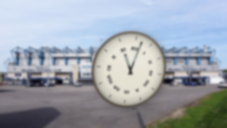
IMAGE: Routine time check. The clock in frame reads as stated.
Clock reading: 11:02
